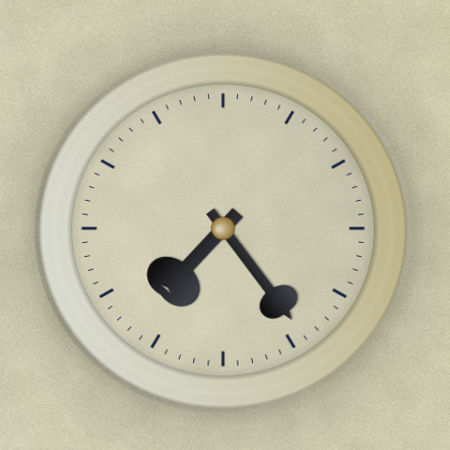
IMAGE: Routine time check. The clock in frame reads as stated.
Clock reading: 7:24
